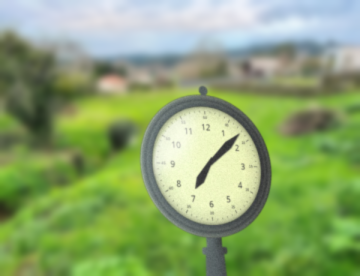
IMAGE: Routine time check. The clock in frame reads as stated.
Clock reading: 7:08
